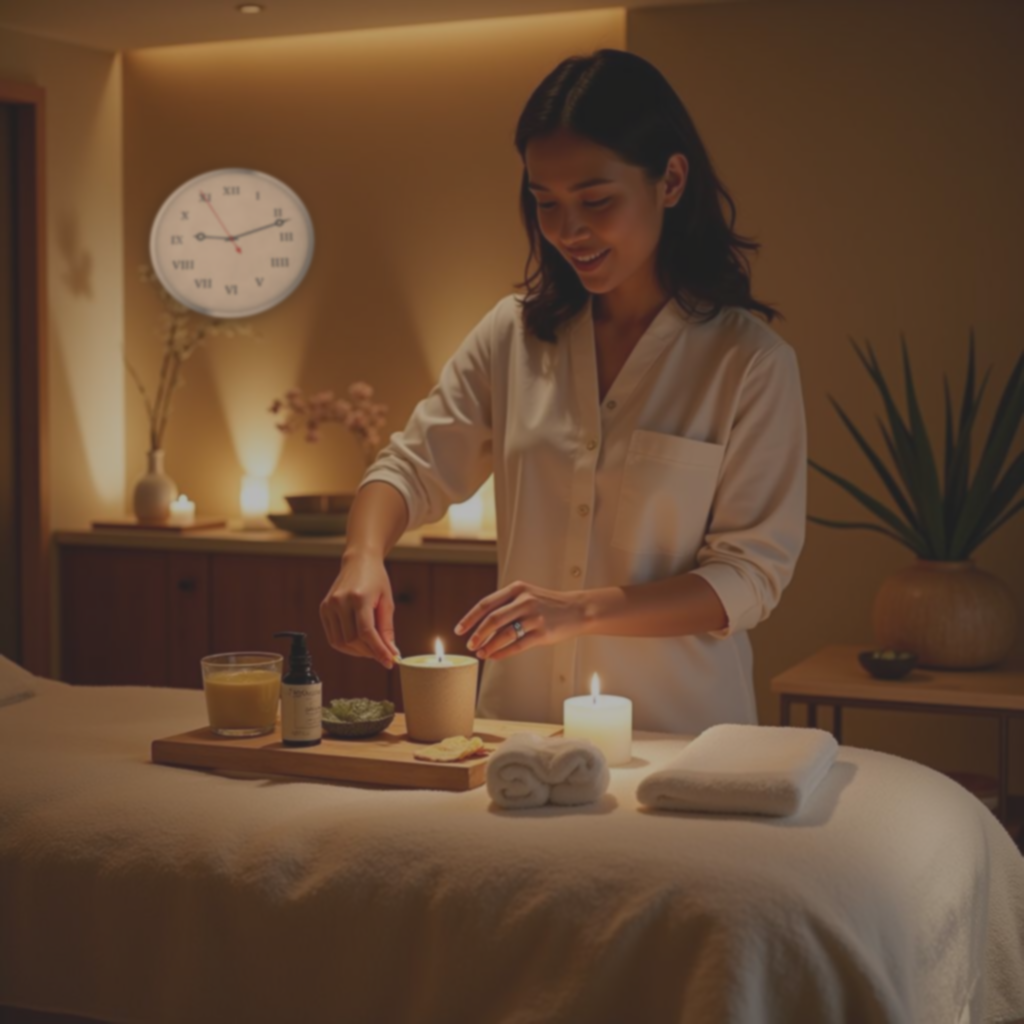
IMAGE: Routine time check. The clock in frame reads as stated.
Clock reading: 9:11:55
